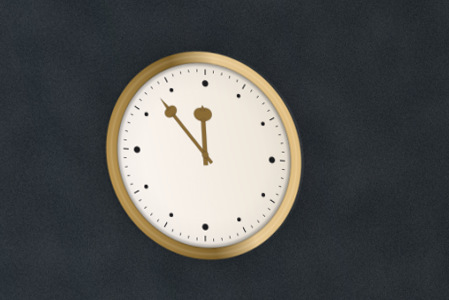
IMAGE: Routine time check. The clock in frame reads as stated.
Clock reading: 11:53
